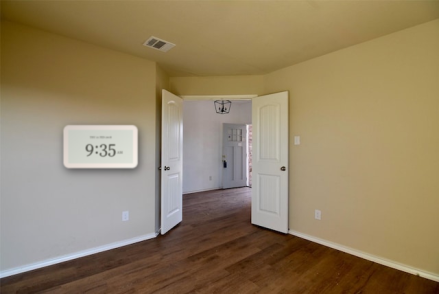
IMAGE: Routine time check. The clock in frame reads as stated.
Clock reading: 9:35
